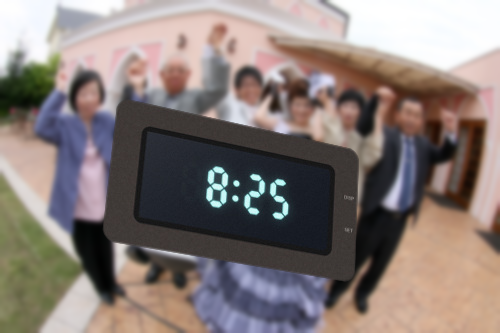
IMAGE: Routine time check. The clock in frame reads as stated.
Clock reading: 8:25
